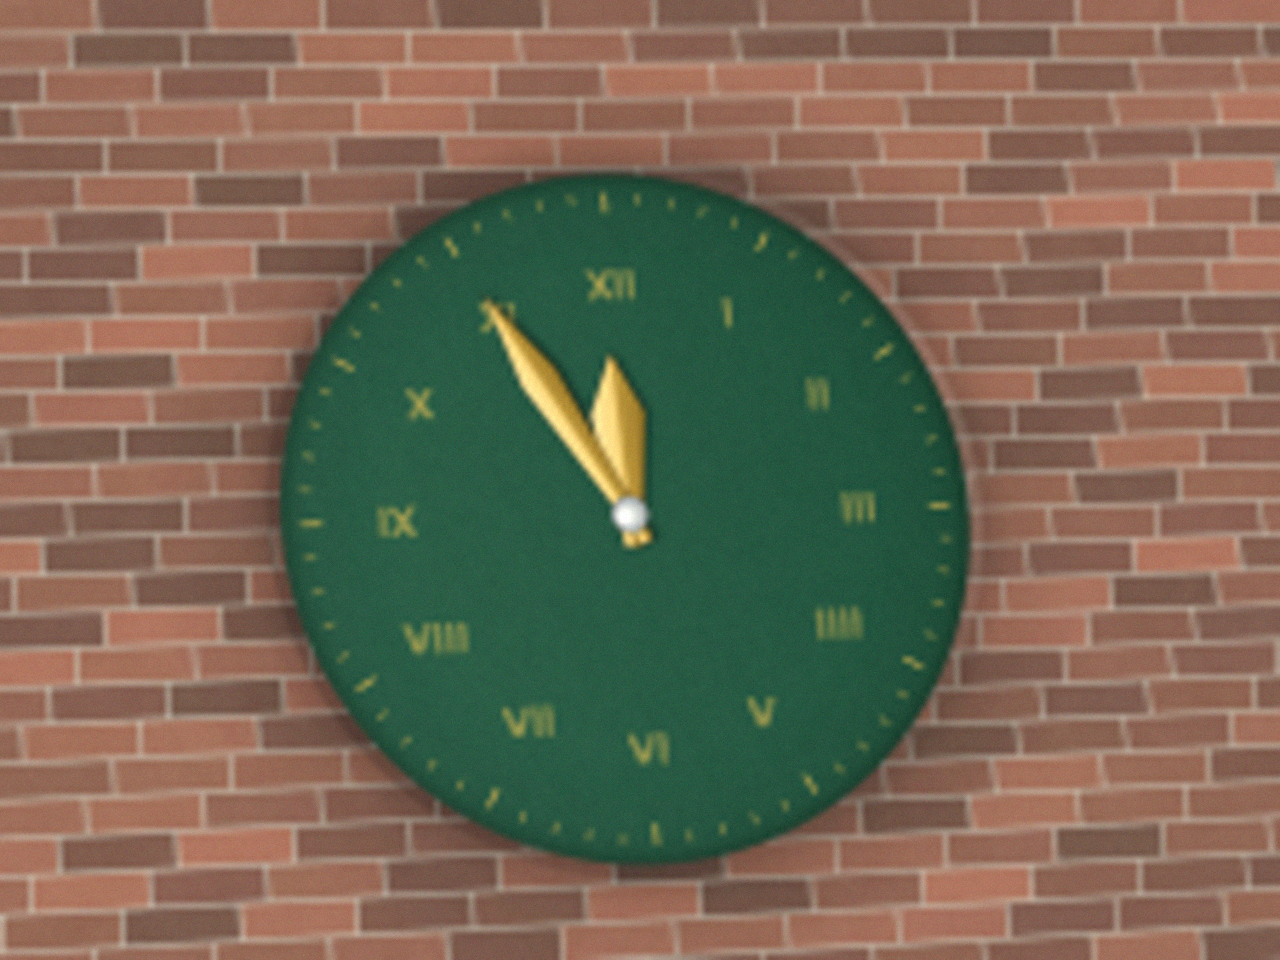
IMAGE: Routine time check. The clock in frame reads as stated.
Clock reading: 11:55
